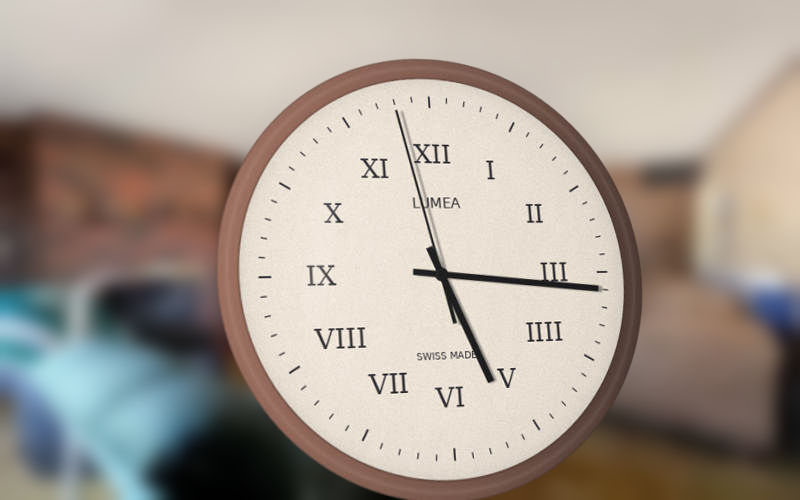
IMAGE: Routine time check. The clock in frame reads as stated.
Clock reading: 5:15:58
